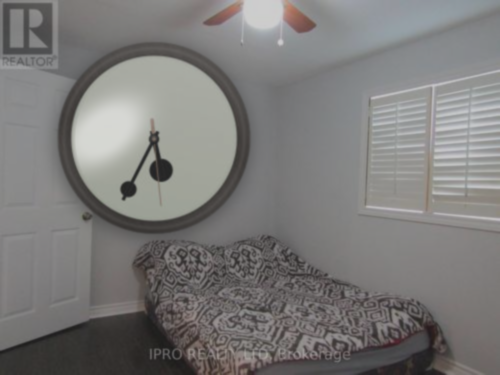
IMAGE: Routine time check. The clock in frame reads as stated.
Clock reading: 5:34:29
